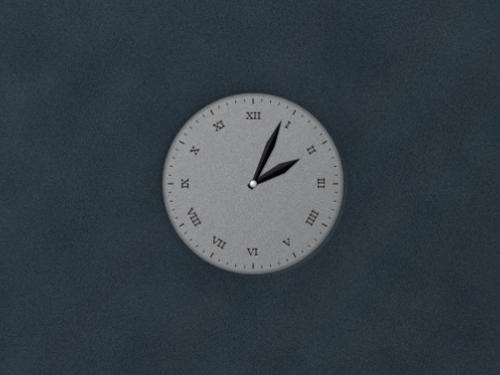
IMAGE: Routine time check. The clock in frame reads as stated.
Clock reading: 2:04
